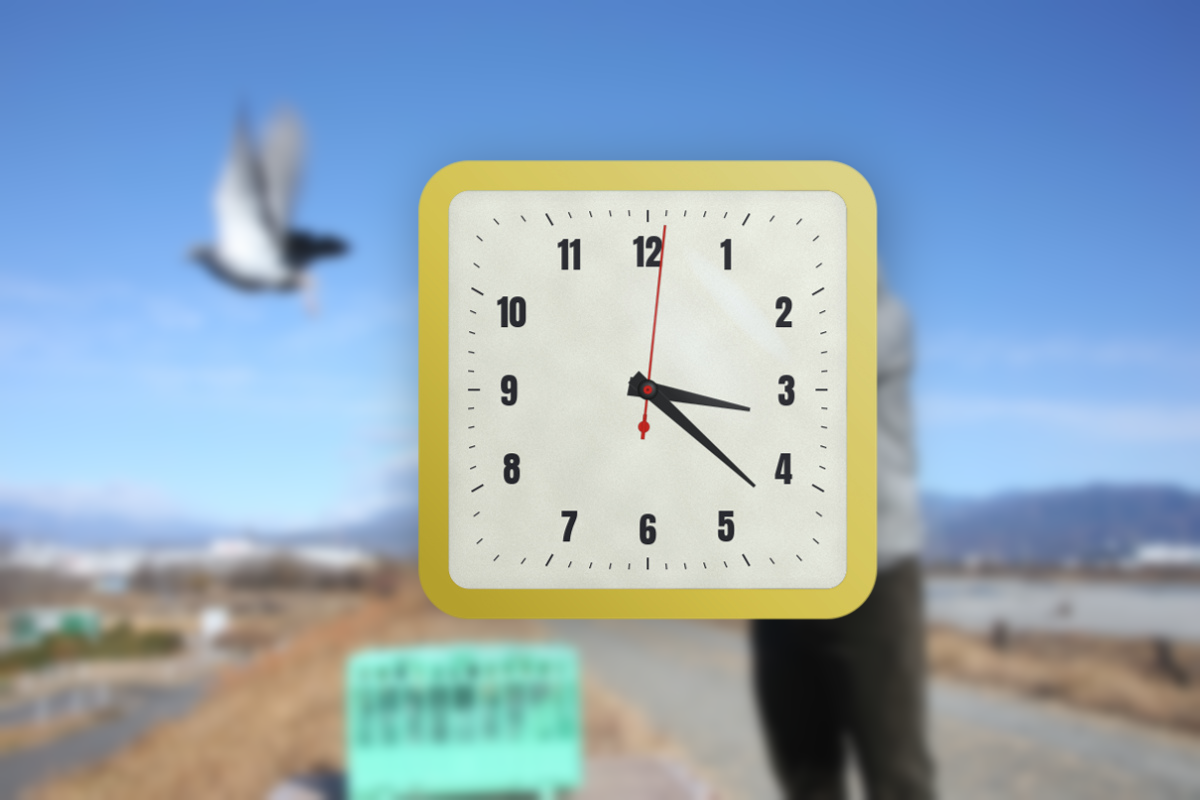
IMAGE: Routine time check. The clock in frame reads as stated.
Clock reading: 3:22:01
